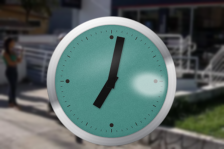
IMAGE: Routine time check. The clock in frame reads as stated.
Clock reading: 7:02
